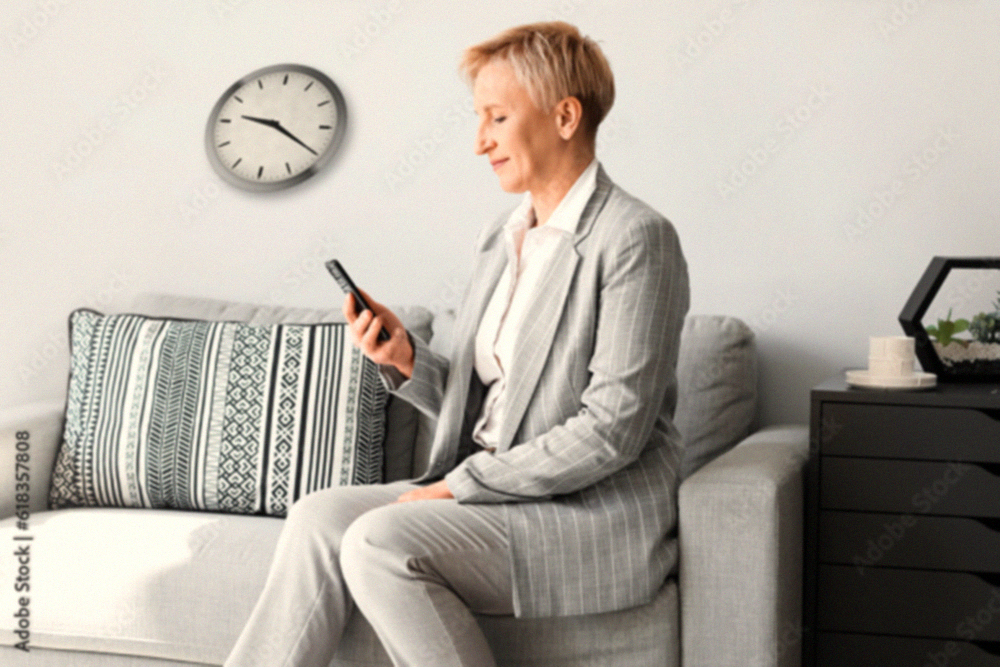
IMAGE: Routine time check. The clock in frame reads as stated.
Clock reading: 9:20
